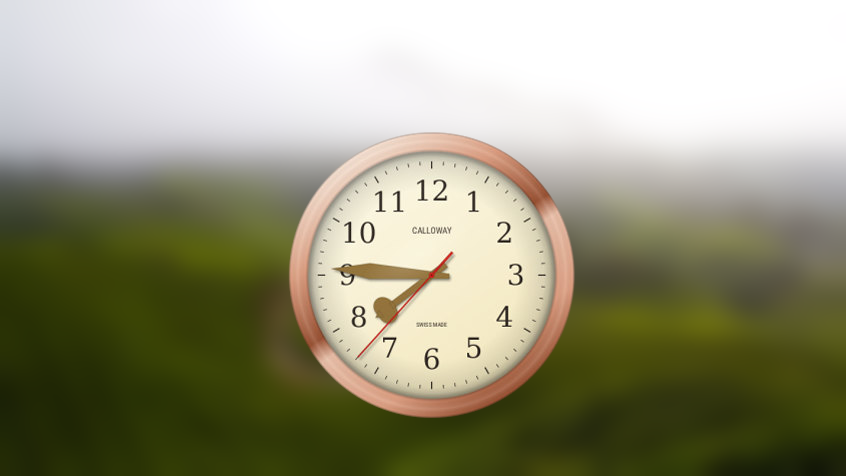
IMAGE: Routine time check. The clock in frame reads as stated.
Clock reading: 7:45:37
